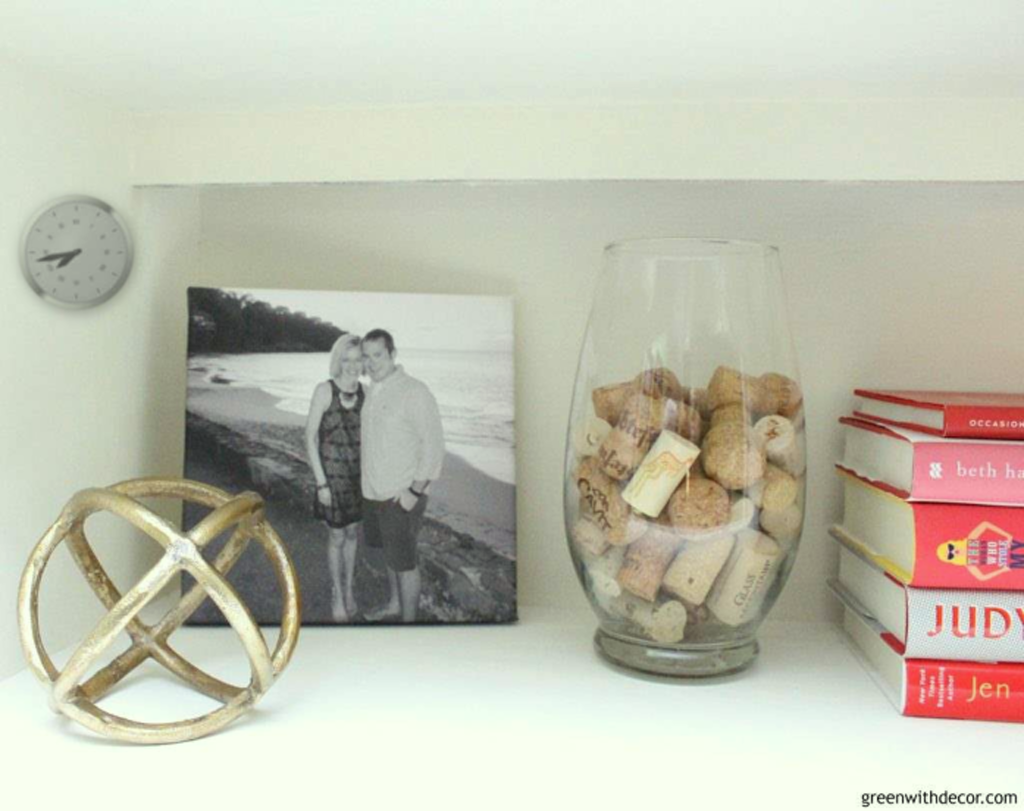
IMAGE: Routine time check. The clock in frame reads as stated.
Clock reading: 7:43
